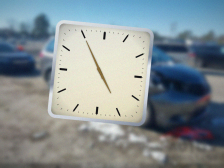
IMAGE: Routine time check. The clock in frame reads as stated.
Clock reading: 4:55
